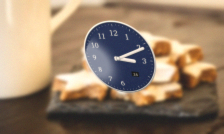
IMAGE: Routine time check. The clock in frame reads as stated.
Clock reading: 3:11
